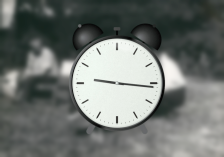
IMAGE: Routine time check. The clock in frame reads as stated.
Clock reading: 9:16
